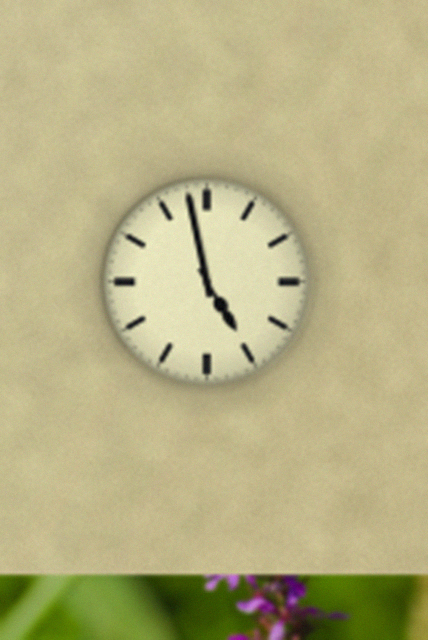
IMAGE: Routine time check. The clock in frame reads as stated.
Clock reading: 4:58
